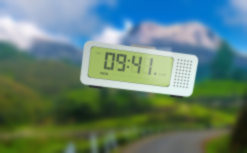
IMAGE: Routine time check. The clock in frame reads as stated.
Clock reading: 9:41
